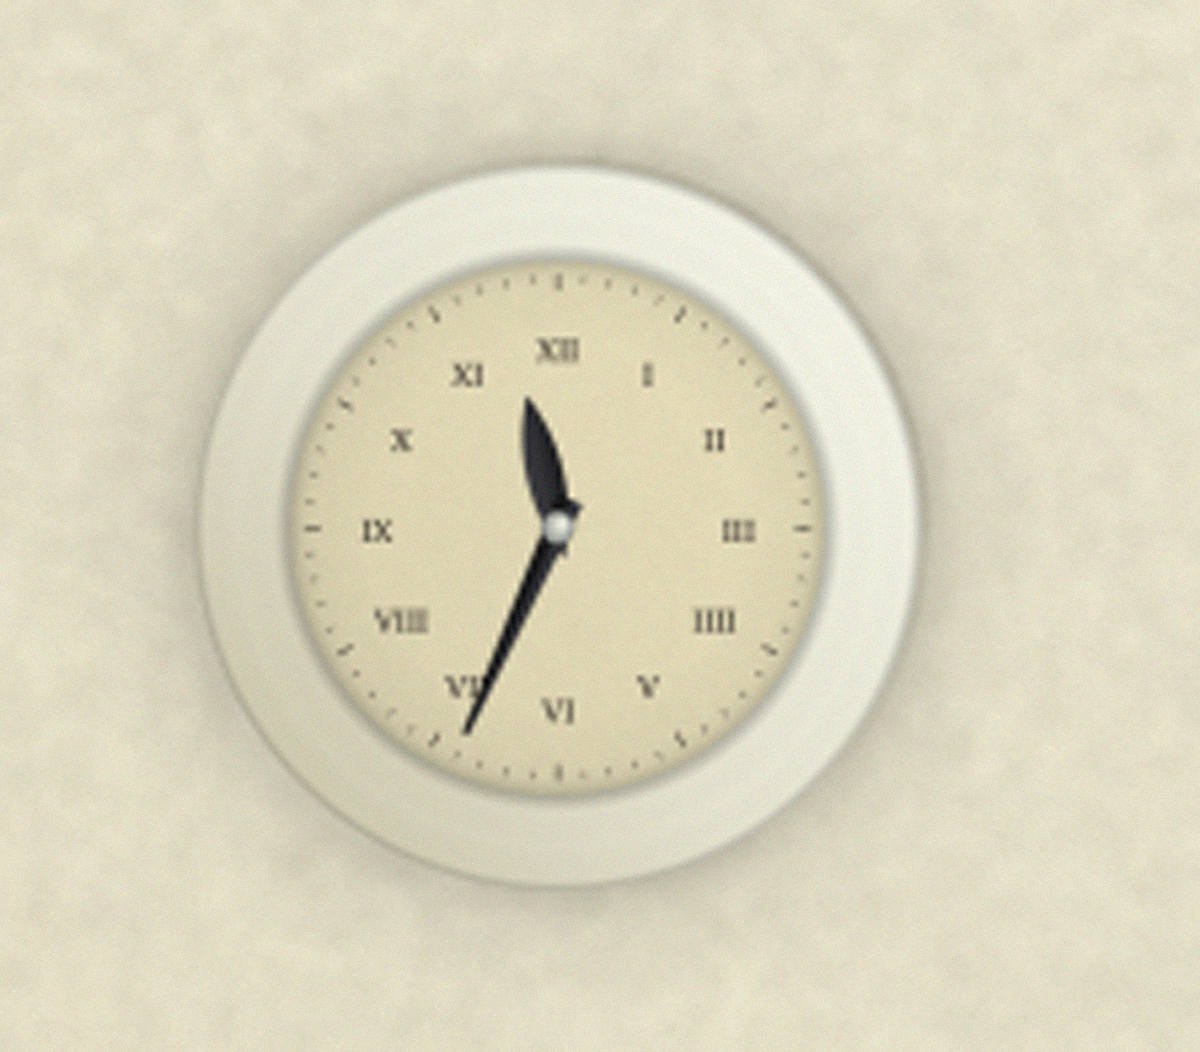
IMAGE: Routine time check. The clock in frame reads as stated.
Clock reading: 11:34
